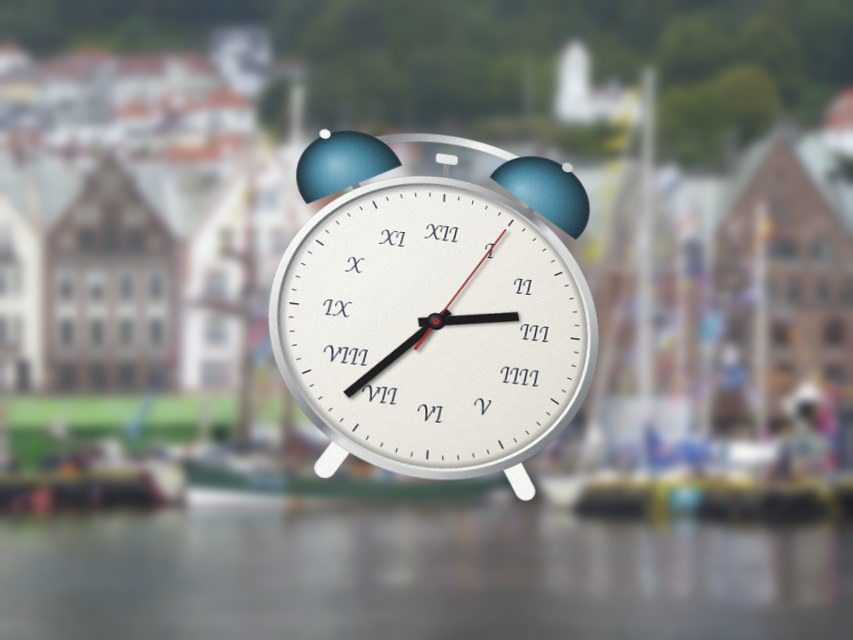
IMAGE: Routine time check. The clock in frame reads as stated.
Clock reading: 2:37:05
